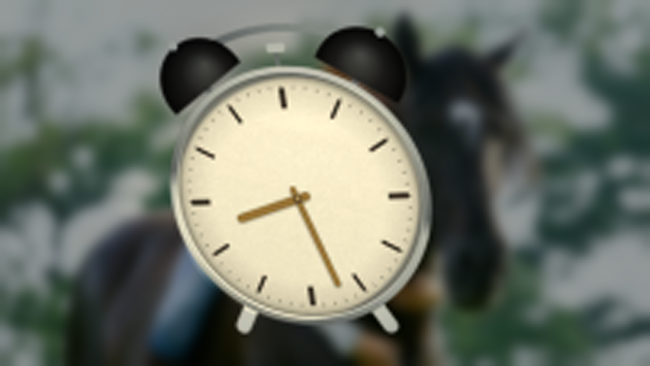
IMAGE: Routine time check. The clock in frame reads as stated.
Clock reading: 8:27
